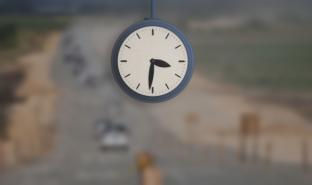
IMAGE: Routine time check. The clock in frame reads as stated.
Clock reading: 3:31
